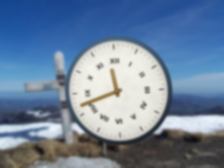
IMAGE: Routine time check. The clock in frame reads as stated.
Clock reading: 11:42
